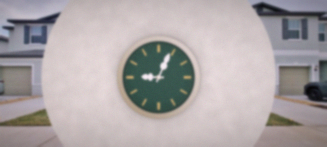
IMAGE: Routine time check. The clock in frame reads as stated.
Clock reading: 9:04
